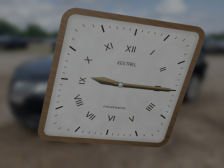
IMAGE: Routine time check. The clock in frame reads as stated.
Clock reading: 9:15
